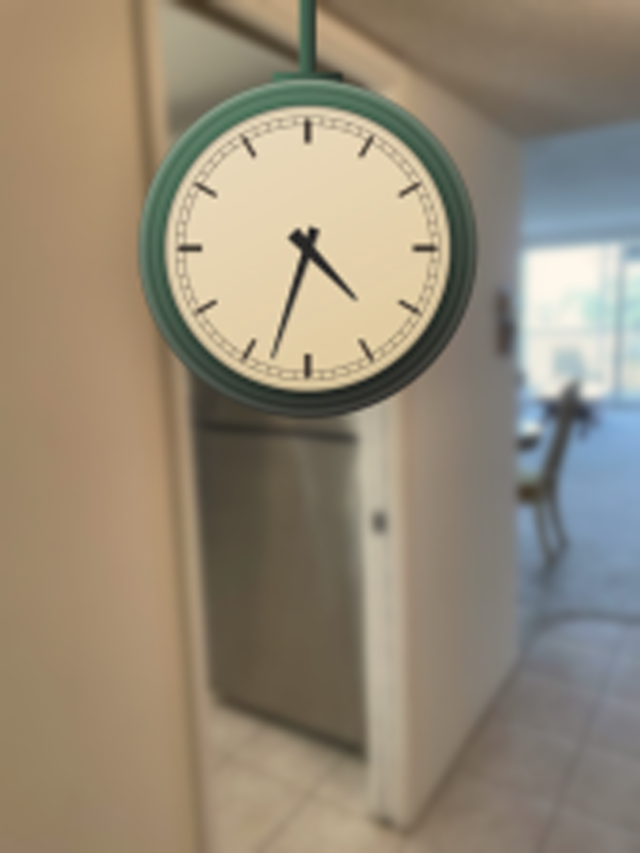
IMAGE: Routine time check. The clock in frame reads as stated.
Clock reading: 4:33
